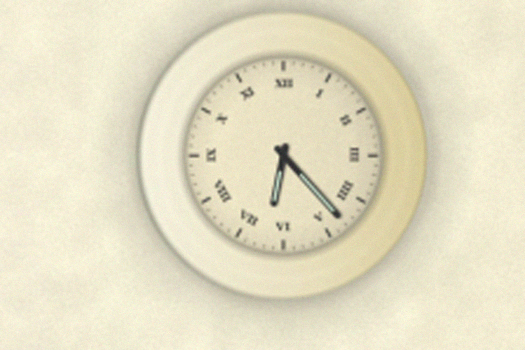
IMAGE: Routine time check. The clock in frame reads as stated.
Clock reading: 6:23
